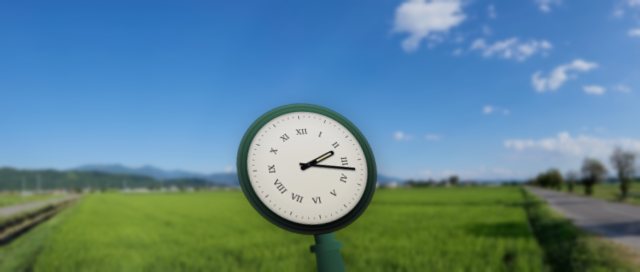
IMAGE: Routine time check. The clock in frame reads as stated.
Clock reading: 2:17
